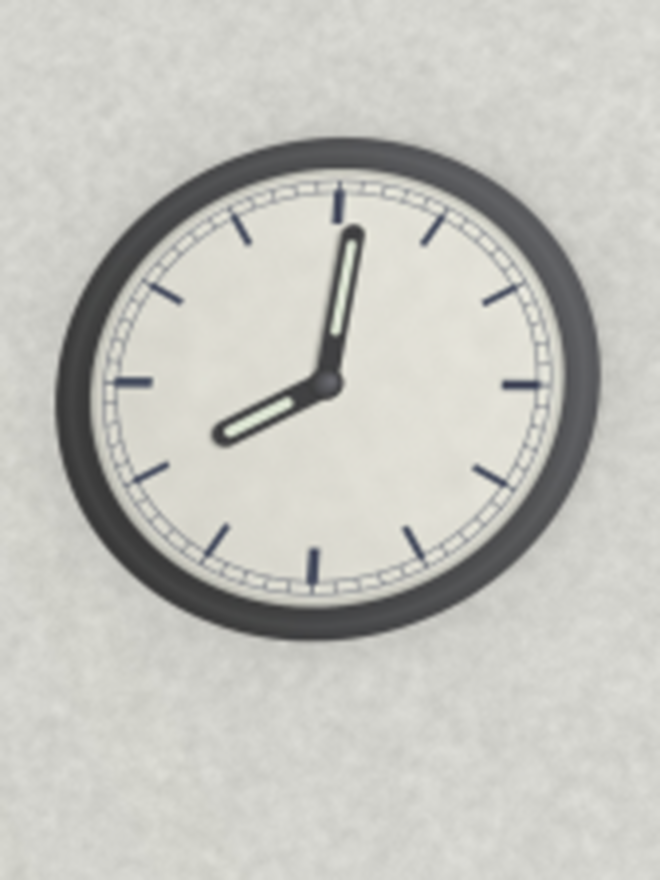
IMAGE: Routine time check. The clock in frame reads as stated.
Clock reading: 8:01
